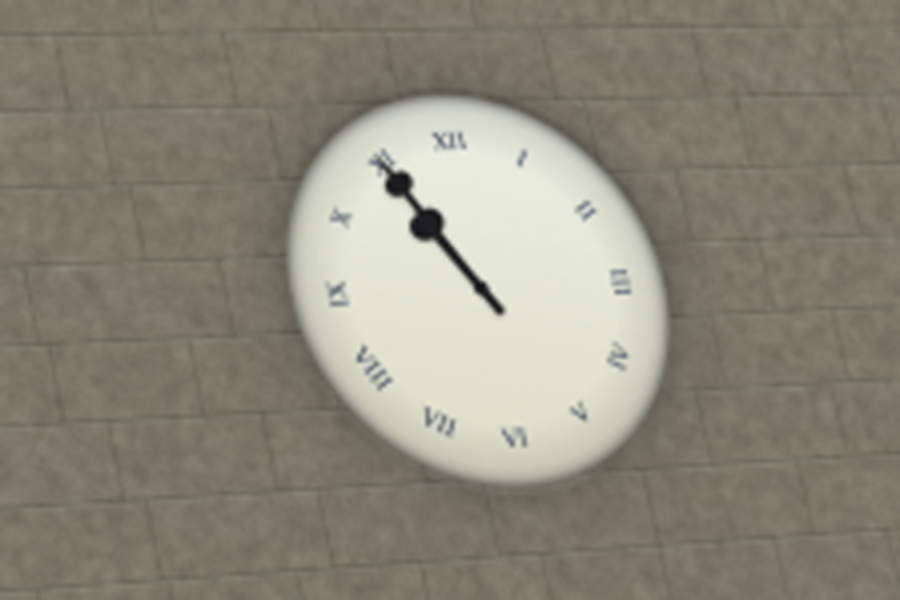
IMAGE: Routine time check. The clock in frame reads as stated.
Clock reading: 10:55
